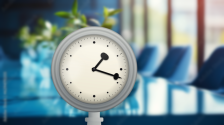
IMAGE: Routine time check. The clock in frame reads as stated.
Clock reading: 1:18
